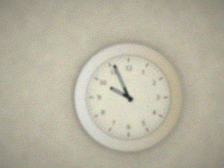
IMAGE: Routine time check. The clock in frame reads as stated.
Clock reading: 9:56
